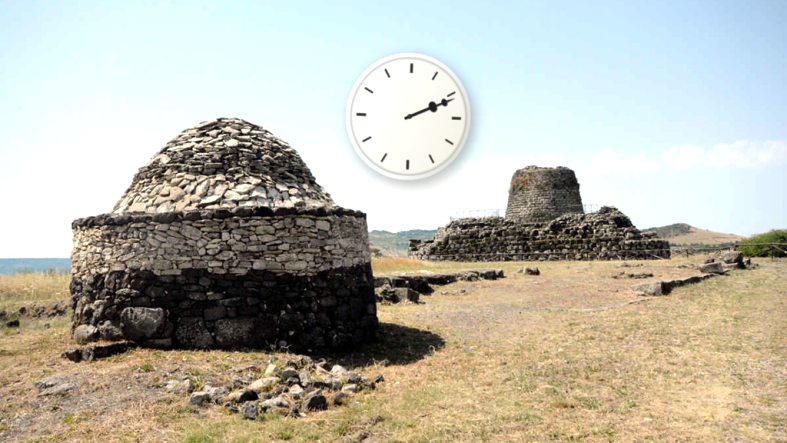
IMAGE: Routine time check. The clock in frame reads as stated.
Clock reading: 2:11
